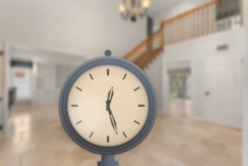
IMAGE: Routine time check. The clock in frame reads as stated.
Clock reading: 12:27
